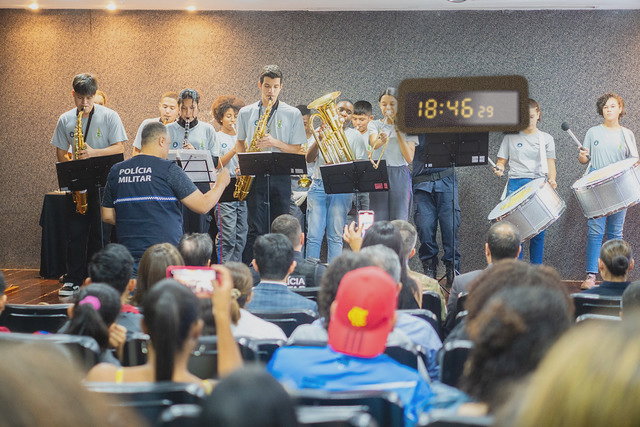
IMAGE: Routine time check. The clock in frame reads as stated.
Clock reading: 18:46:29
